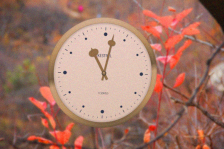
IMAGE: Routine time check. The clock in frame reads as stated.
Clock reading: 11:02
